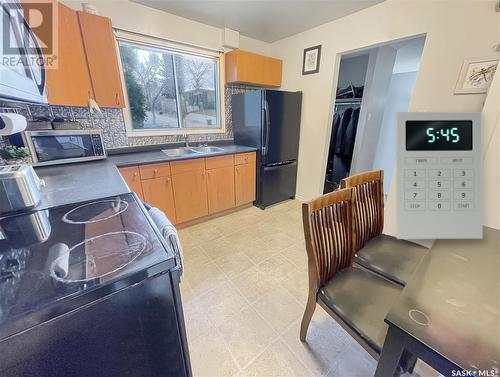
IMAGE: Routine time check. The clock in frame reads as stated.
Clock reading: 5:45
